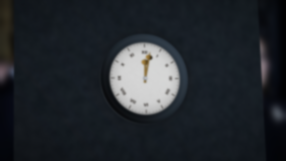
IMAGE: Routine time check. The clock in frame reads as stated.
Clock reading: 12:02
